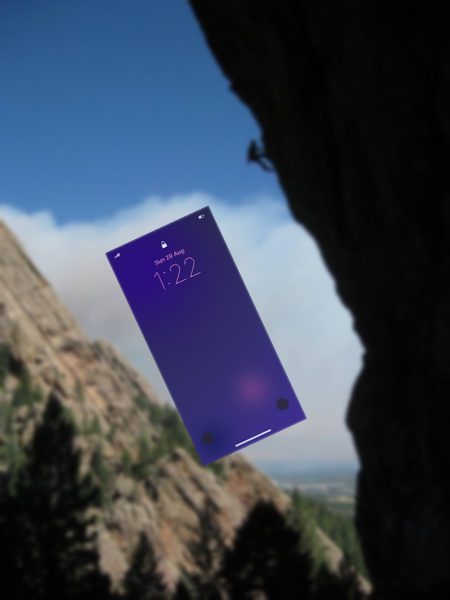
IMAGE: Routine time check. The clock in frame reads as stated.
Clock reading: 1:22
